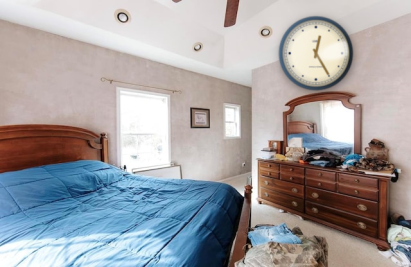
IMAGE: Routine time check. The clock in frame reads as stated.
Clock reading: 12:25
